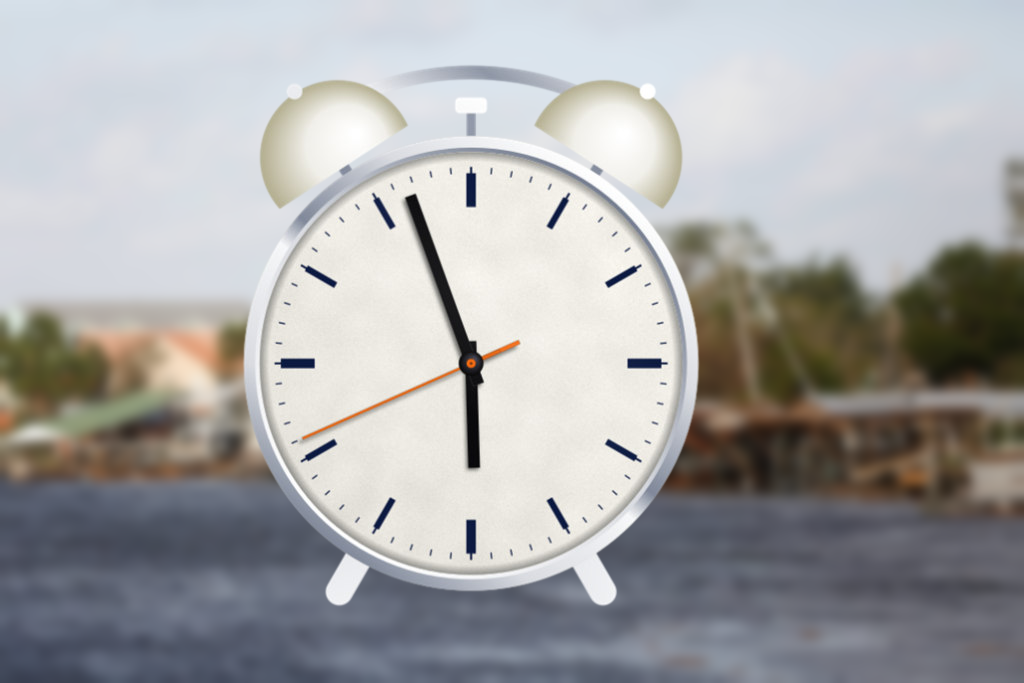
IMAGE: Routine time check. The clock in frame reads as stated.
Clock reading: 5:56:41
